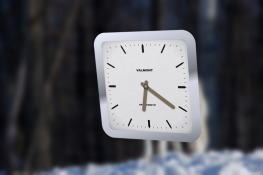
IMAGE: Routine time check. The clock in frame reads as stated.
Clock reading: 6:21
